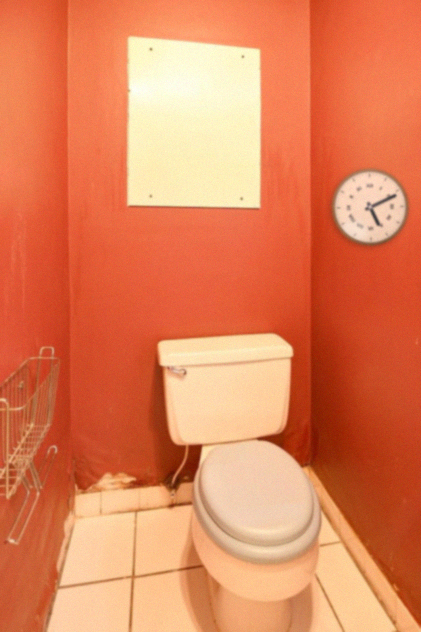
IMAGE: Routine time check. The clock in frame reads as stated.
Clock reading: 5:11
